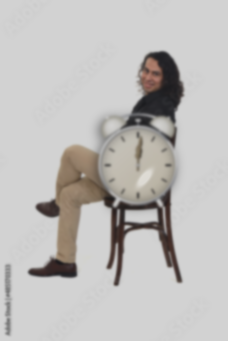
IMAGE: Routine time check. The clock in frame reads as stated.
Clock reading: 12:01
